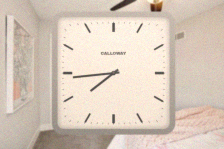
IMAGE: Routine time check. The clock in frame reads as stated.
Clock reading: 7:44
